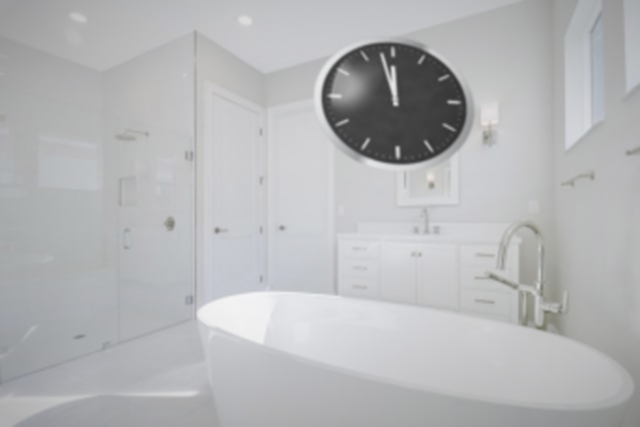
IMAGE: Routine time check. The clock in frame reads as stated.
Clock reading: 11:58
